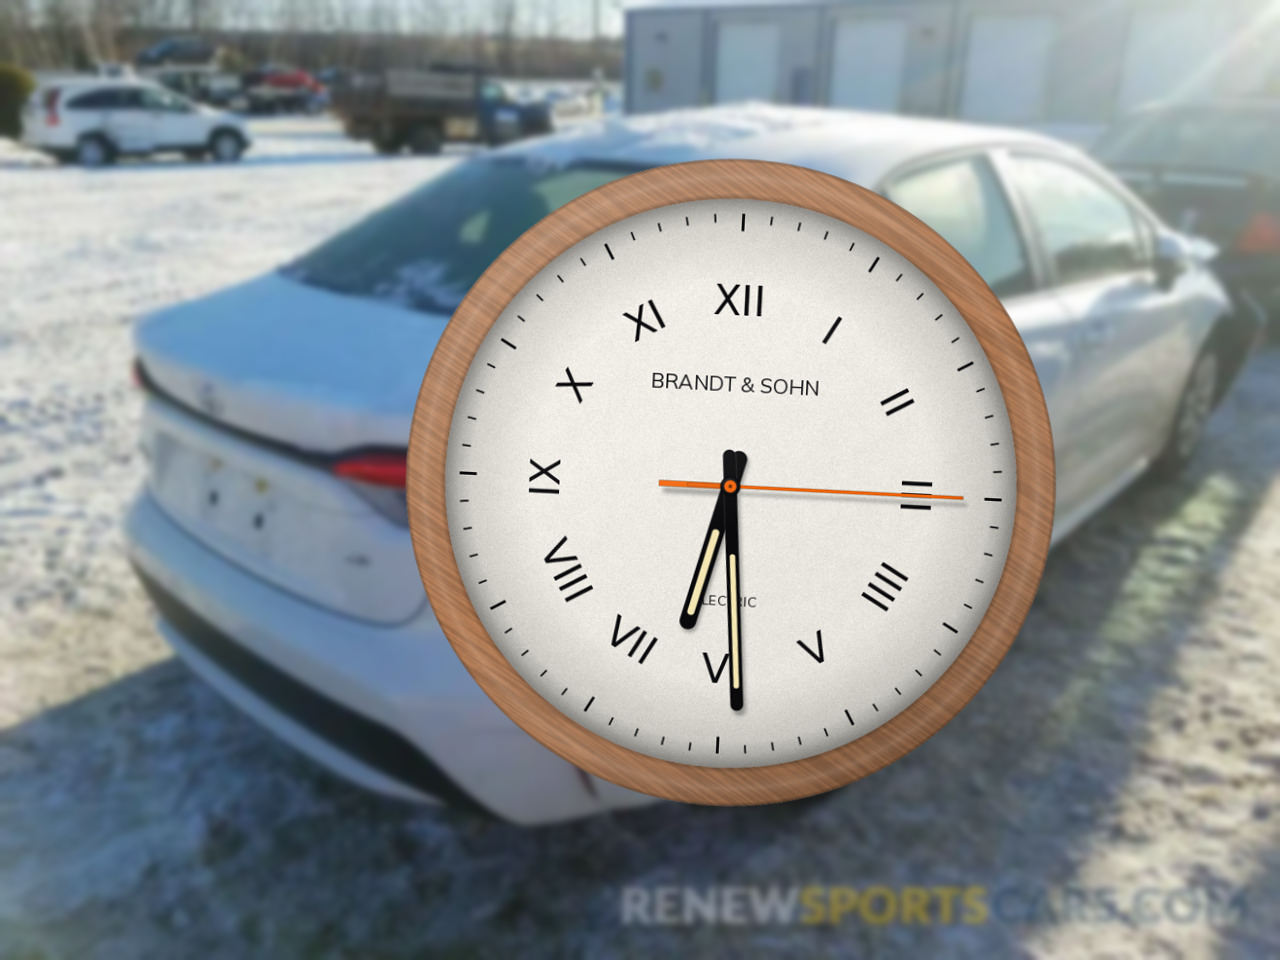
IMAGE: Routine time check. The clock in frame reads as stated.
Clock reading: 6:29:15
